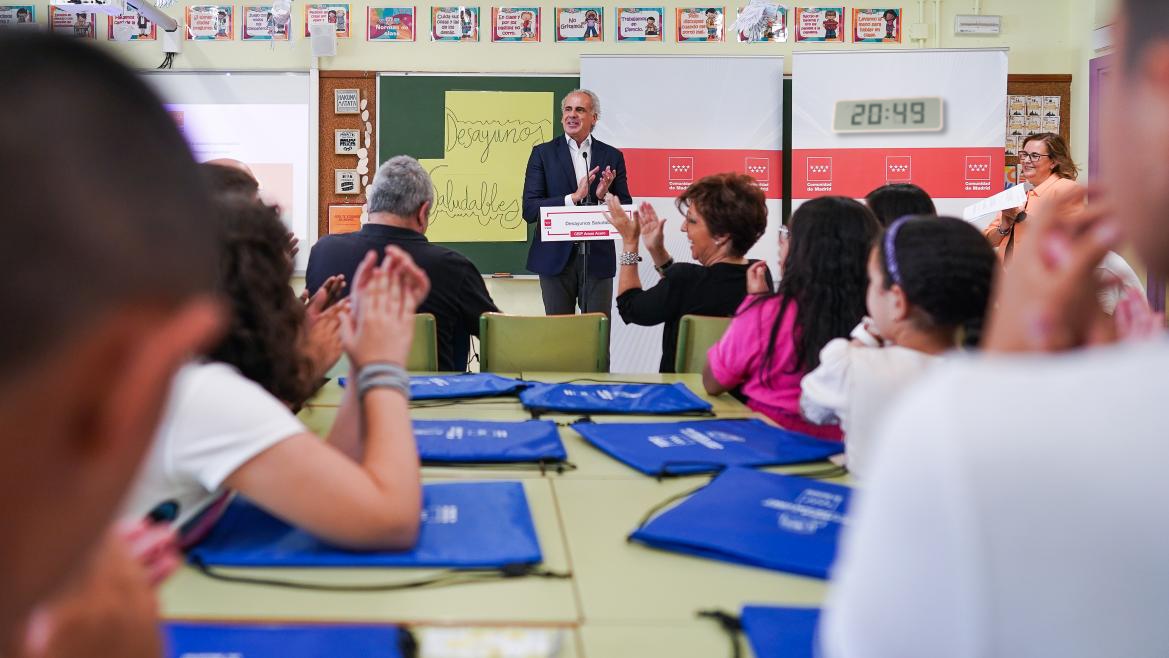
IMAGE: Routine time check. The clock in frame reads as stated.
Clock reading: 20:49
